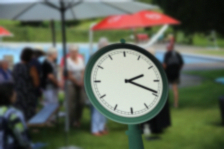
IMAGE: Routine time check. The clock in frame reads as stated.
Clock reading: 2:19
